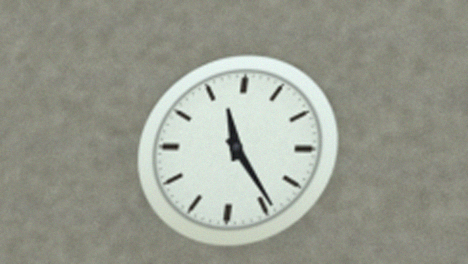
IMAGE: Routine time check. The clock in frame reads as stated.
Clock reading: 11:24
